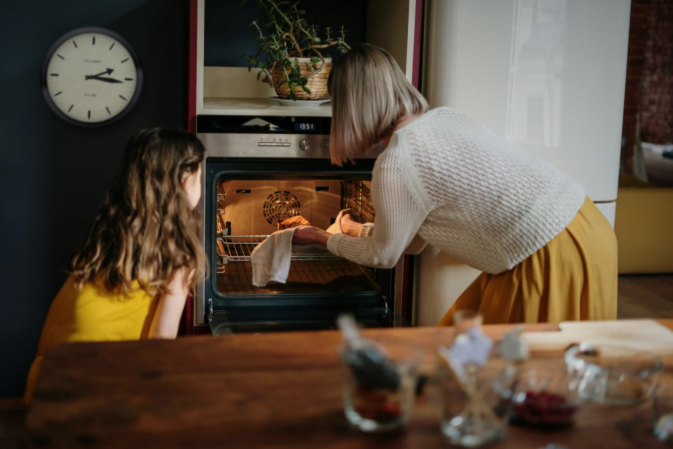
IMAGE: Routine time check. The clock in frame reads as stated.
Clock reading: 2:16
